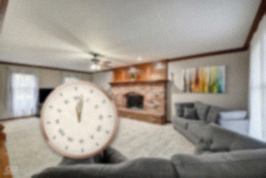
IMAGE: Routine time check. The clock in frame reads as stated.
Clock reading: 12:02
